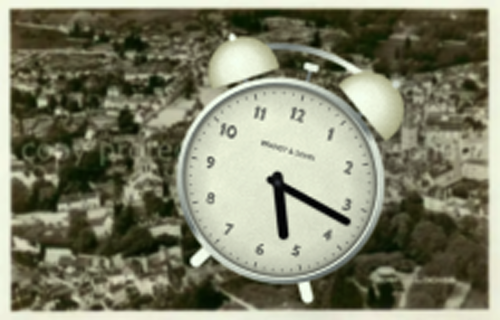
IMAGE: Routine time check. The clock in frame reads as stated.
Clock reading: 5:17
